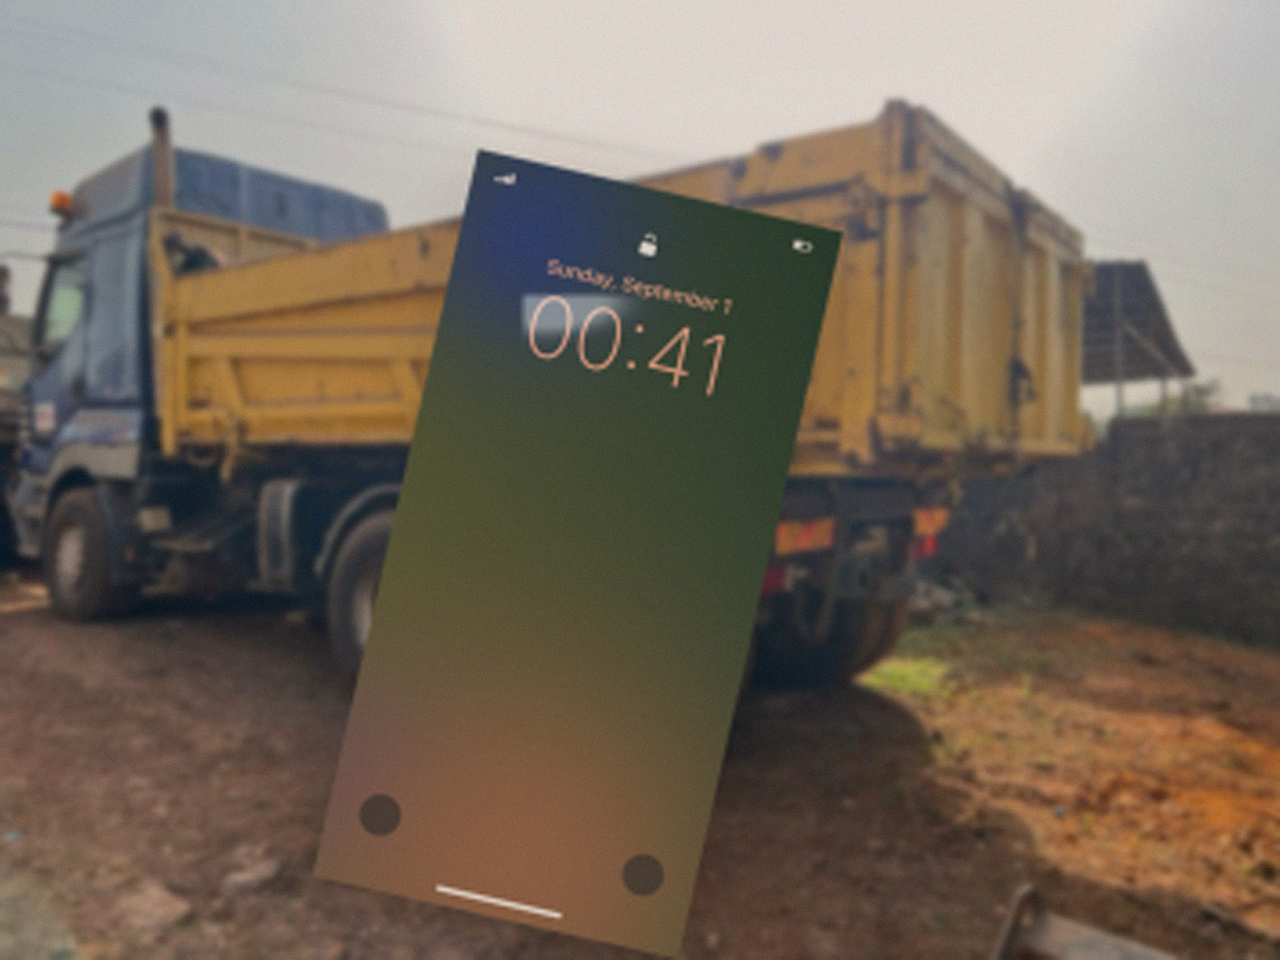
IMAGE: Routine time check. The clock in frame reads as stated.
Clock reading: 0:41
